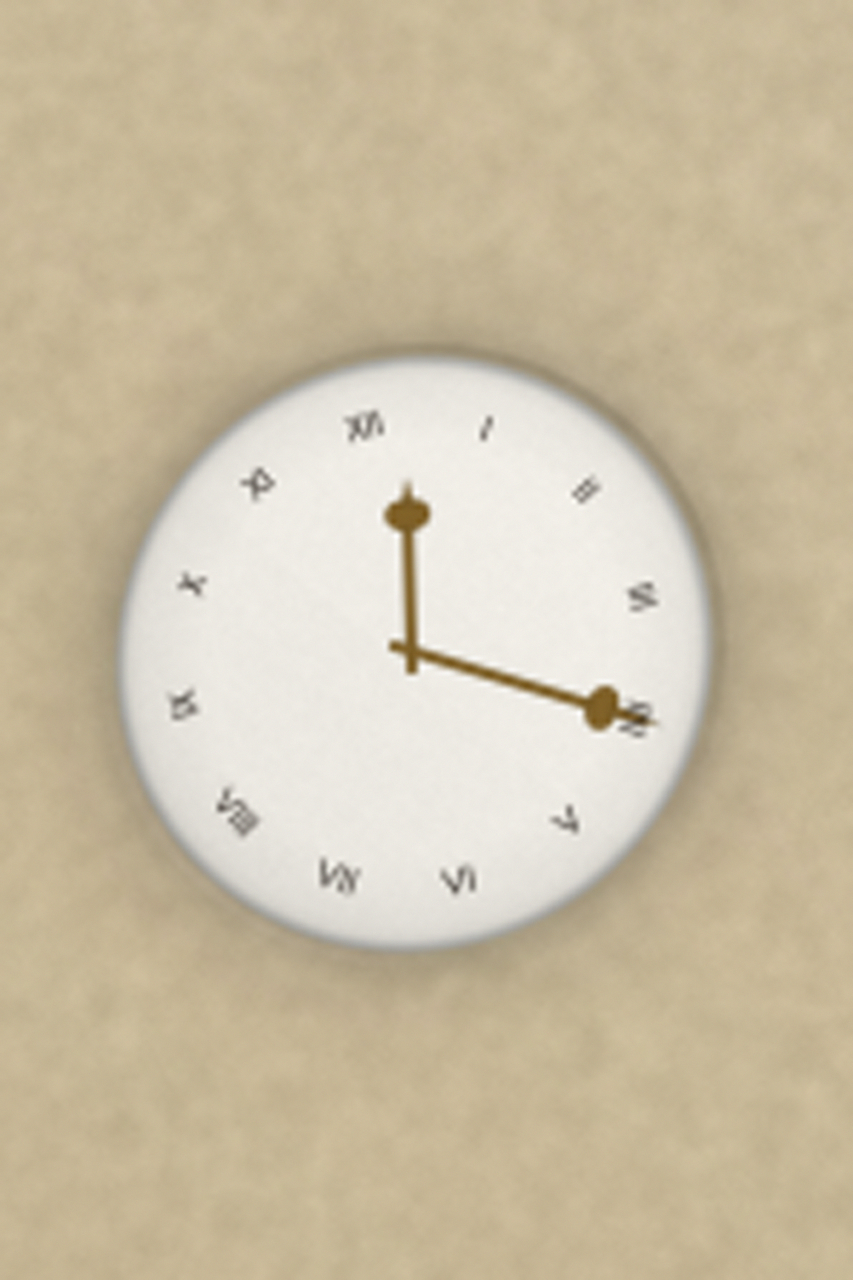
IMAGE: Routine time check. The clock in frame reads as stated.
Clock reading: 12:20
